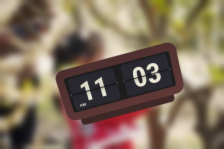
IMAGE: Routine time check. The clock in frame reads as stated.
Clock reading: 11:03
